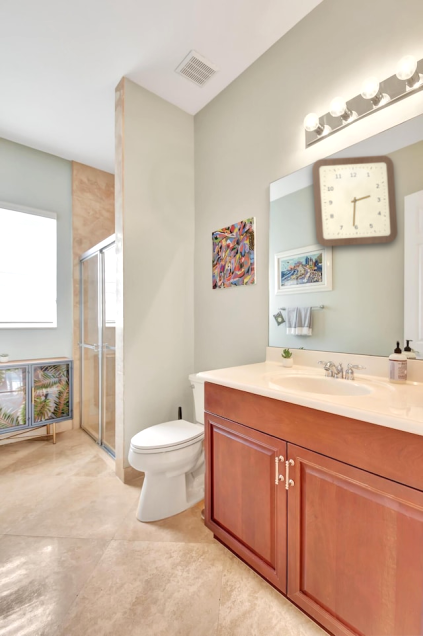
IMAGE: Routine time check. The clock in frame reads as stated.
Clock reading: 2:31
